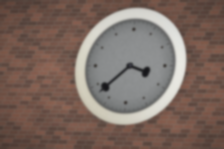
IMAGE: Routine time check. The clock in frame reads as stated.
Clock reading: 3:38
